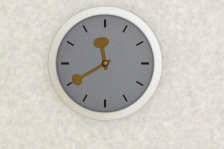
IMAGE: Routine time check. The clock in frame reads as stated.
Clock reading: 11:40
